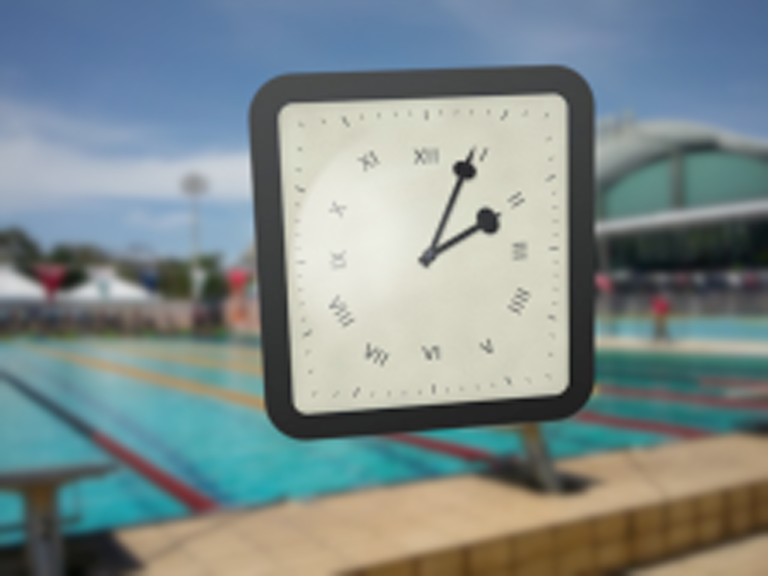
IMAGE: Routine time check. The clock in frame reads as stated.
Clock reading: 2:04
